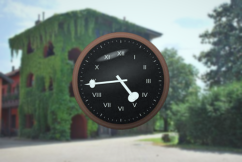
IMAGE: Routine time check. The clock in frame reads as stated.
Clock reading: 4:44
